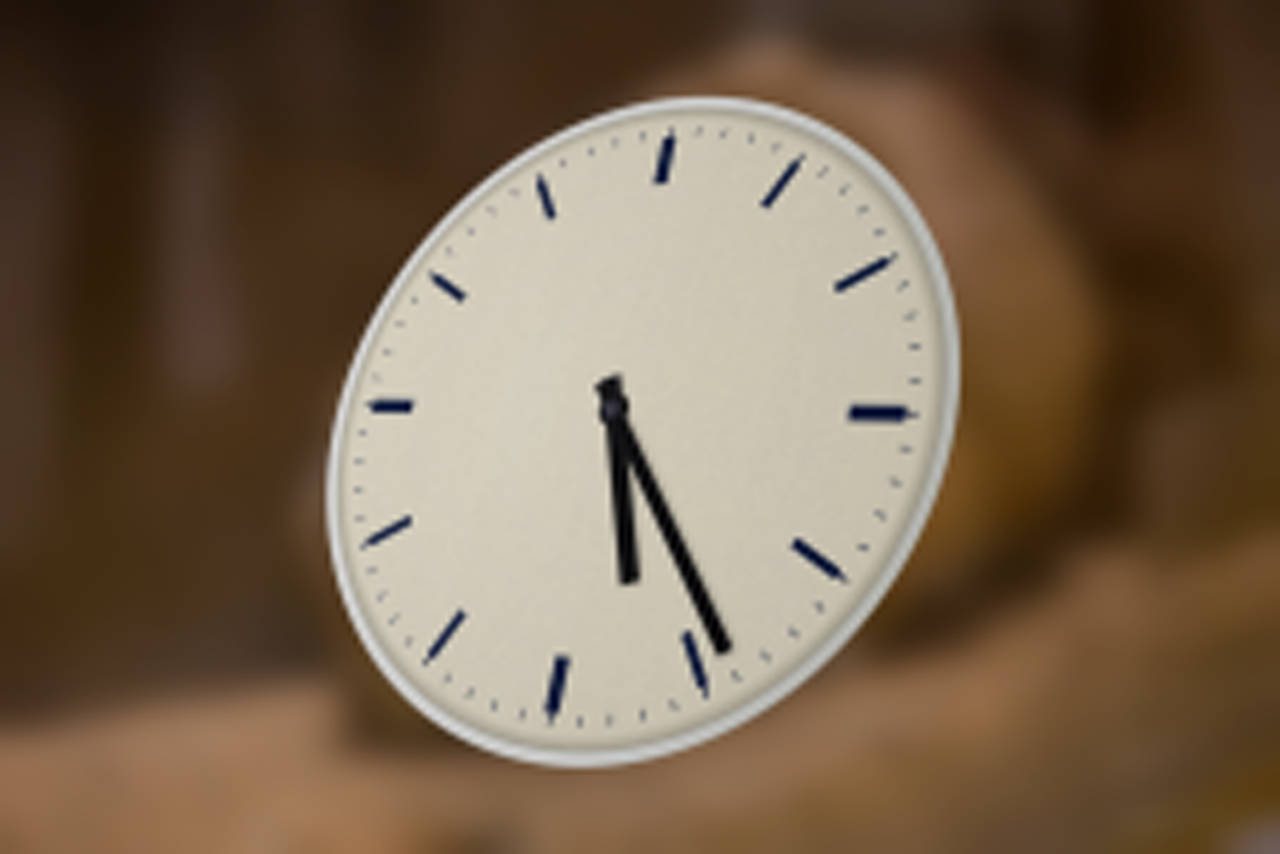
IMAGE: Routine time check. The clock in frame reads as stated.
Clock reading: 5:24
